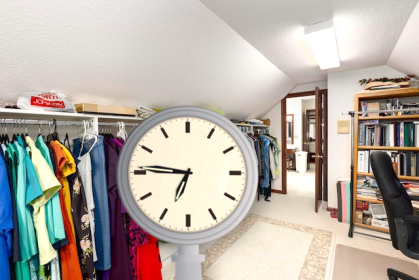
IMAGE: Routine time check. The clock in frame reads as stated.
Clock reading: 6:46
